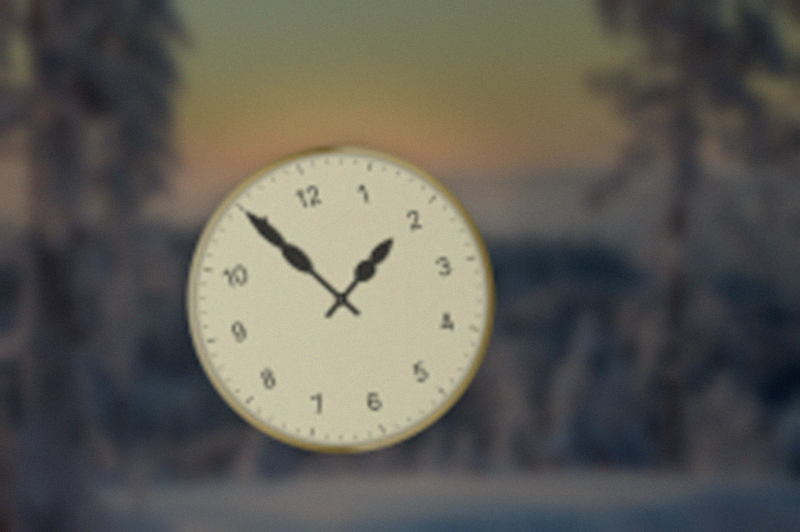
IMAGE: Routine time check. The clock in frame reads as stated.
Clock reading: 1:55
